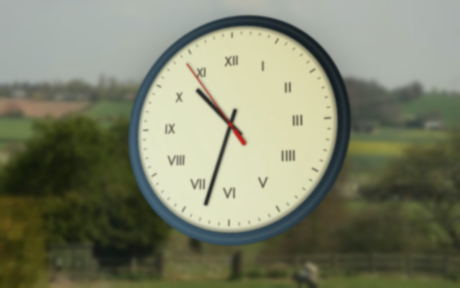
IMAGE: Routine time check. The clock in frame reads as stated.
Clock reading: 10:32:54
